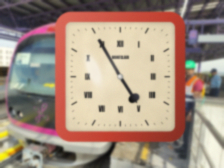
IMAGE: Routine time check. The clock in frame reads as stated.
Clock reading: 4:55
